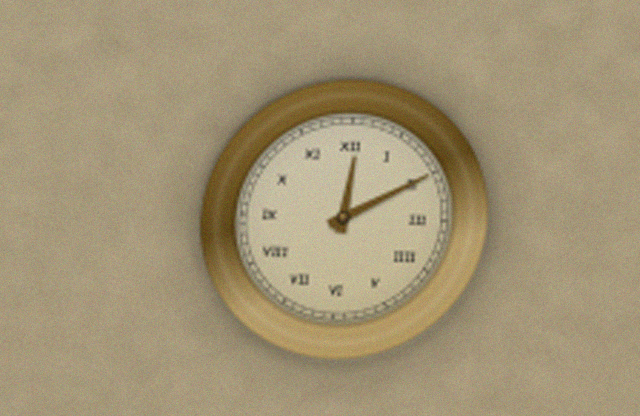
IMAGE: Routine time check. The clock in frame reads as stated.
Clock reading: 12:10
